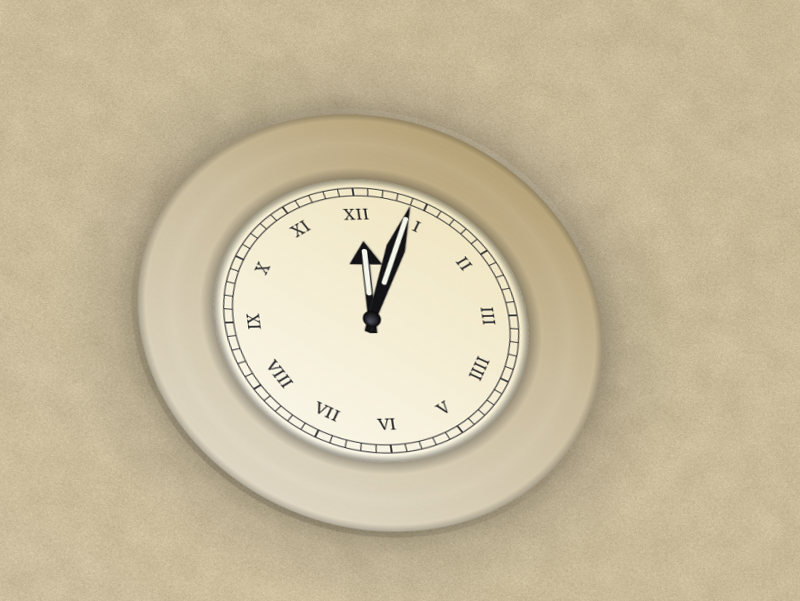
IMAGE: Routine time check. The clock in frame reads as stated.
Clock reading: 12:04
